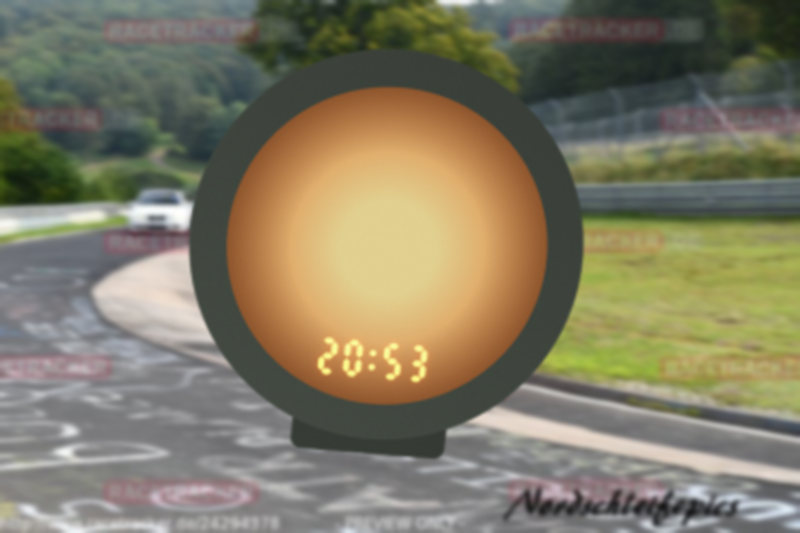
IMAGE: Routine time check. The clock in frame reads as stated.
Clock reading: 20:53
